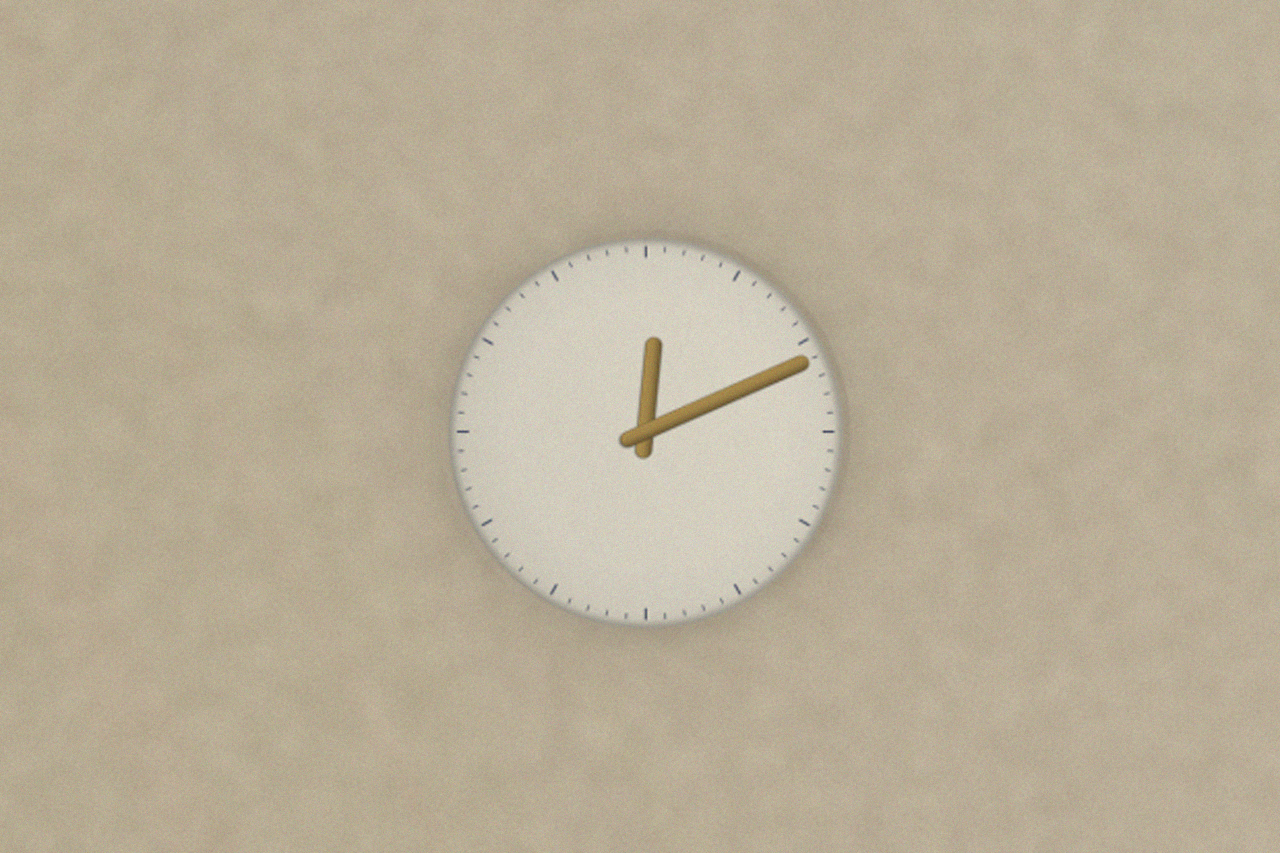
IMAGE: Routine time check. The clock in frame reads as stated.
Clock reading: 12:11
